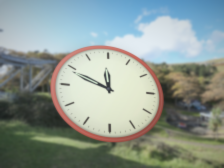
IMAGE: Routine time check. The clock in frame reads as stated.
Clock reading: 11:49
